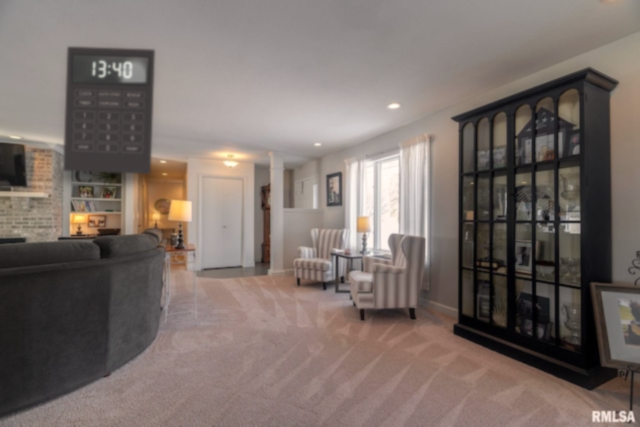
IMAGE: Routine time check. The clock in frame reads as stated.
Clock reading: 13:40
